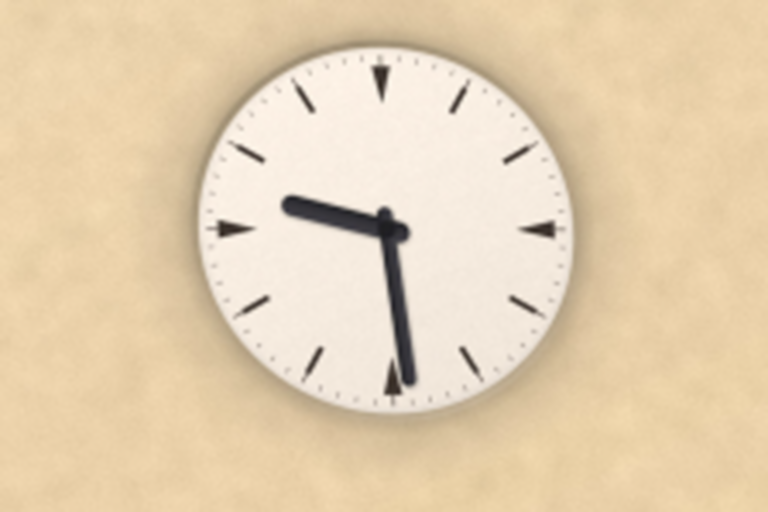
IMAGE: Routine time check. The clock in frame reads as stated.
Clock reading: 9:29
